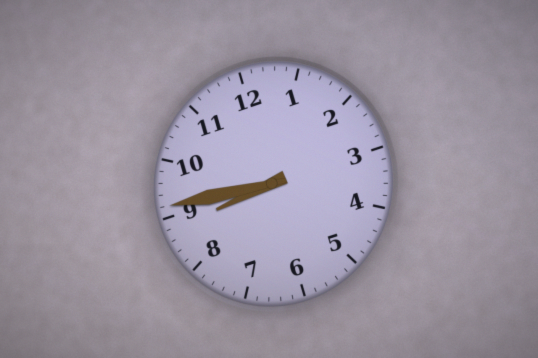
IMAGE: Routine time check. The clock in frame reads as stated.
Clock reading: 8:46
